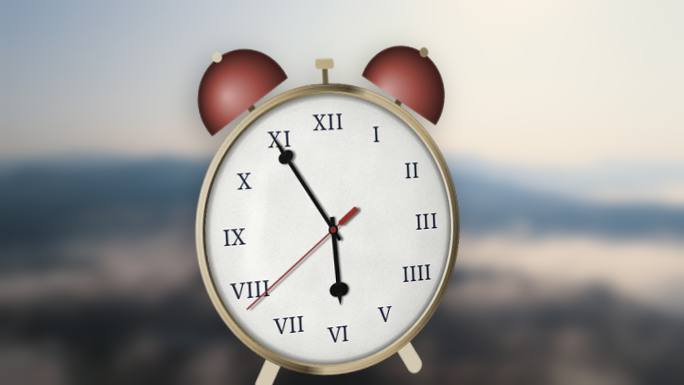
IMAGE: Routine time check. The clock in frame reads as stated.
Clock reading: 5:54:39
